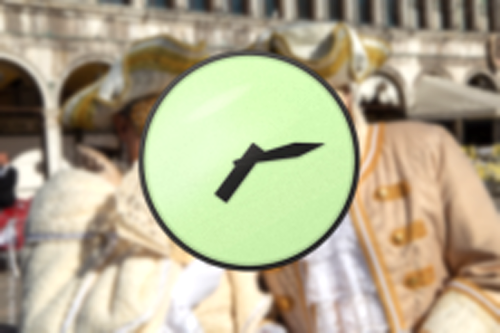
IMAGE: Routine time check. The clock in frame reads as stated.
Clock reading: 7:13
